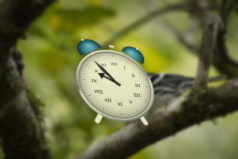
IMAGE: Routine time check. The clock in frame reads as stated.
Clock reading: 9:53
